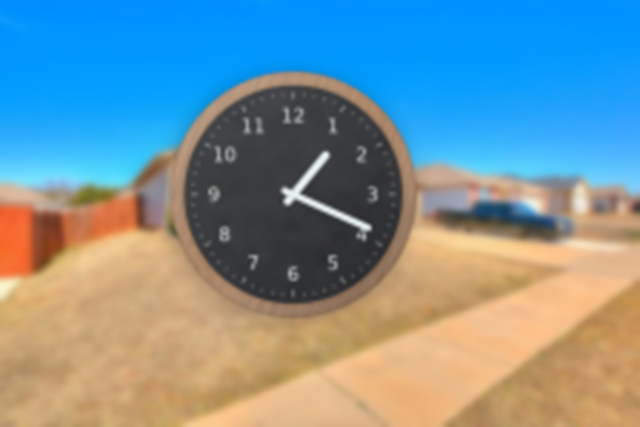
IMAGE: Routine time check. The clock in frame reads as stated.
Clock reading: 1:19
